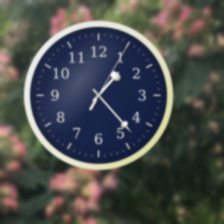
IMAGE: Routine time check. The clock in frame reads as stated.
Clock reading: 1:23:05
